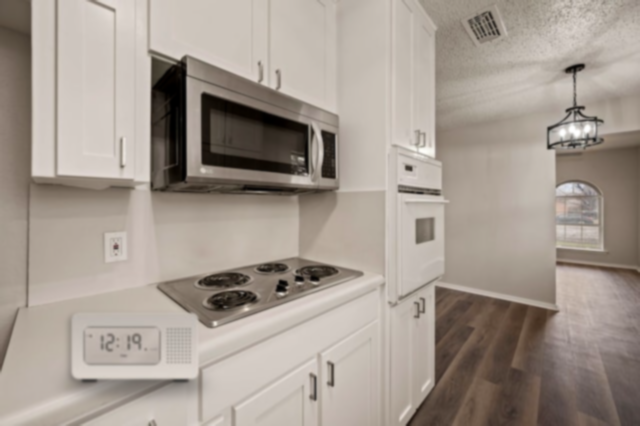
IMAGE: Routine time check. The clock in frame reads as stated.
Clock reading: 12:19
